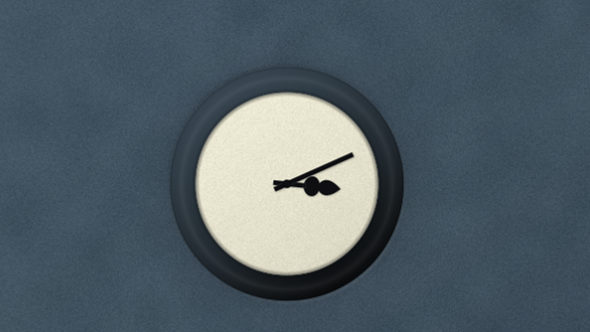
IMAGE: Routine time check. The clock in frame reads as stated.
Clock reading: 3:11
